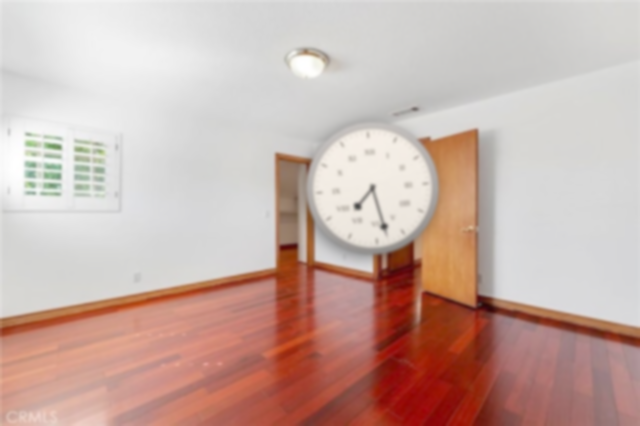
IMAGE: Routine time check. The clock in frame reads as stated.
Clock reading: 7:28
